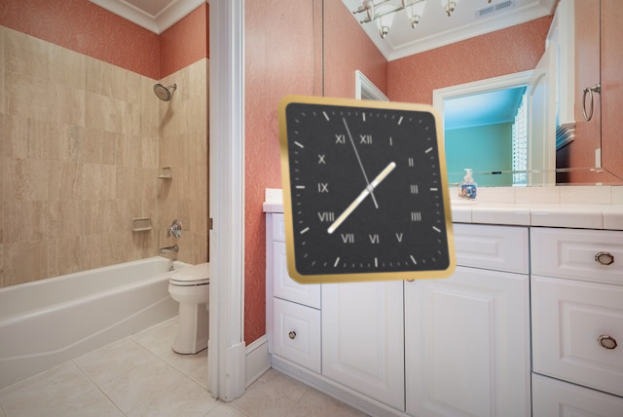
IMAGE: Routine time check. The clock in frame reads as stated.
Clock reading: 1:37:57
